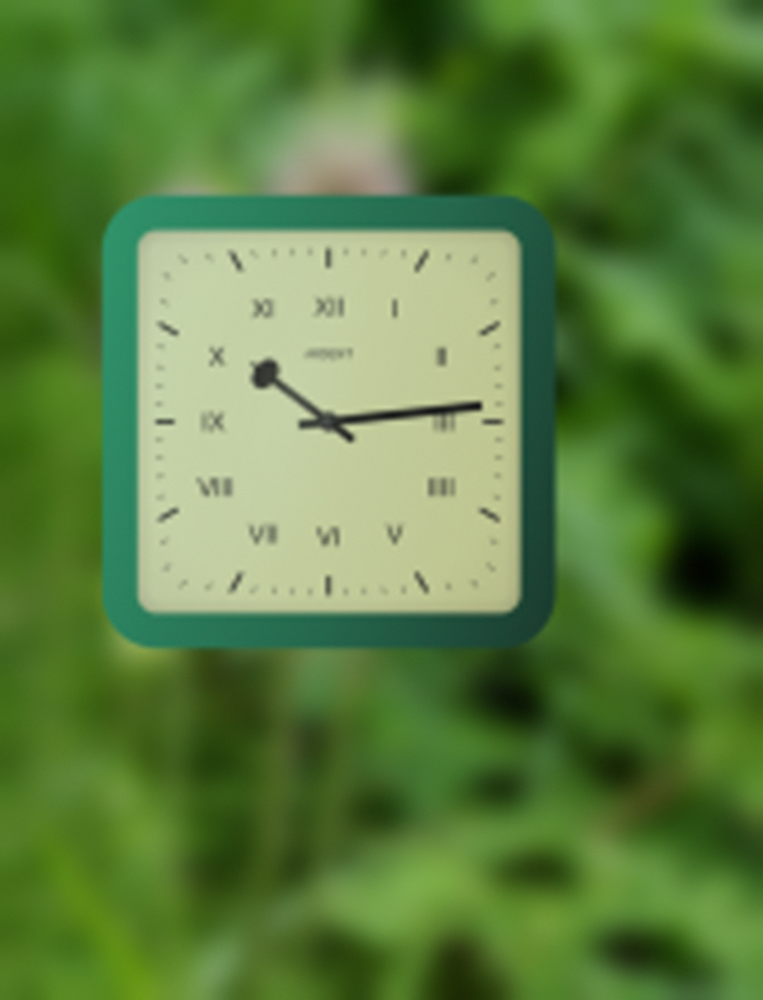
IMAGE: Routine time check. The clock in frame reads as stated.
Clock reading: 10:14
